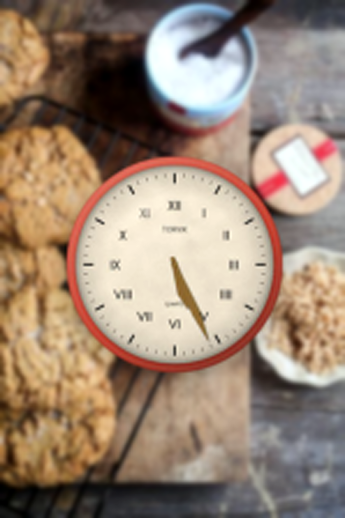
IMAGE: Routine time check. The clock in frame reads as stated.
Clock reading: 5:26
